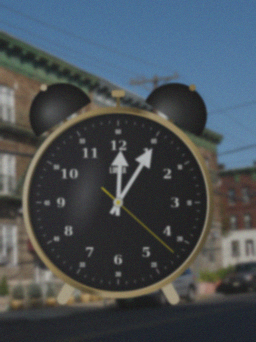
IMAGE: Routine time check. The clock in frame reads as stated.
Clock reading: 12:05:22
